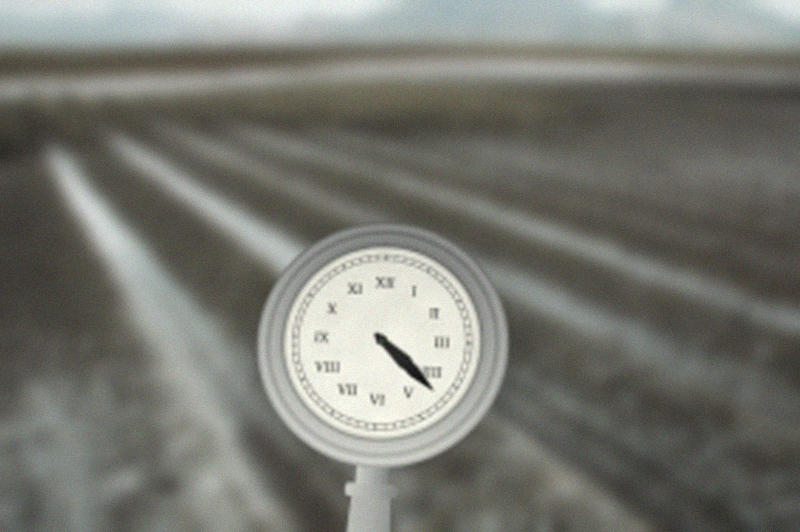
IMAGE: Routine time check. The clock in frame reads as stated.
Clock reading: 4:22
